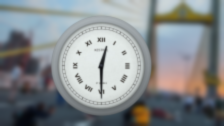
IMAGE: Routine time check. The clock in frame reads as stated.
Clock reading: 12:30
